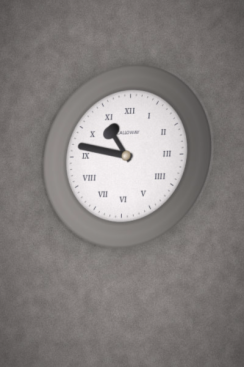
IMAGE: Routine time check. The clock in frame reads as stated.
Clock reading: 10:47
